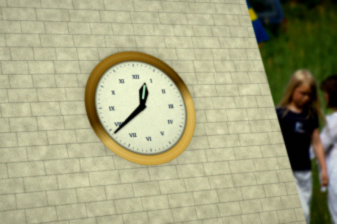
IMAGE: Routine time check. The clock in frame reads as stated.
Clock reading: 12:39
